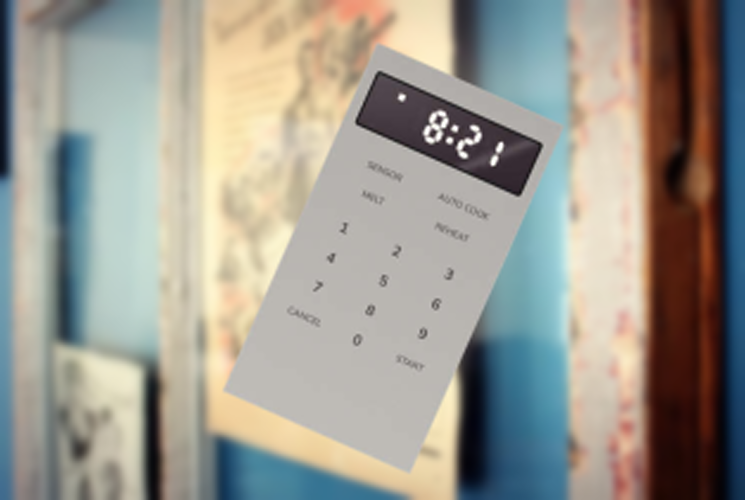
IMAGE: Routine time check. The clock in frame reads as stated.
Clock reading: 8:21
